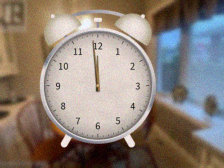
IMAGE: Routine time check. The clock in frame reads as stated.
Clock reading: 11:59
